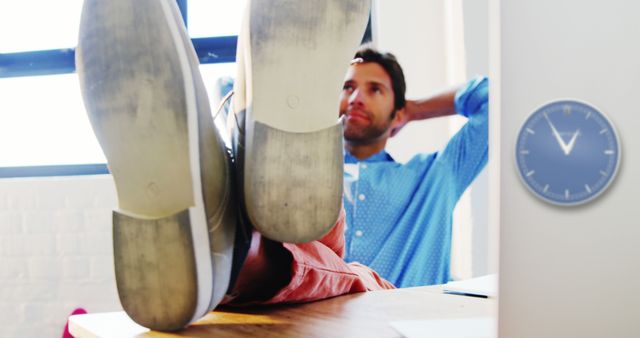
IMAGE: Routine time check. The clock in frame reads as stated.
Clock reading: 12:55
